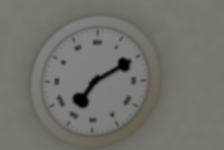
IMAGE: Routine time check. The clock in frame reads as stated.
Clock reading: 7:10
